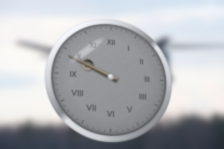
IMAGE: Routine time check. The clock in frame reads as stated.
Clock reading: 9:49
